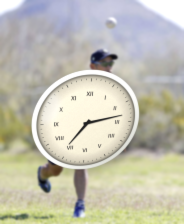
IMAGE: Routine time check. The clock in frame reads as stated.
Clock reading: 7:13
